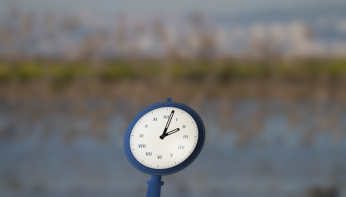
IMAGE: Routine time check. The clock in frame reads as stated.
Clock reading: 2:02
